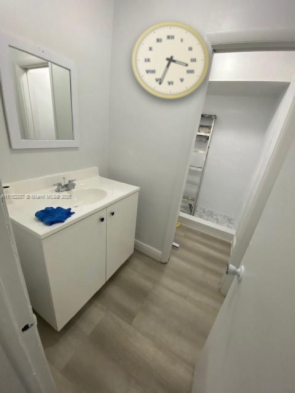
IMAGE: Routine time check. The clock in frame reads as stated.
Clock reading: 3:34
